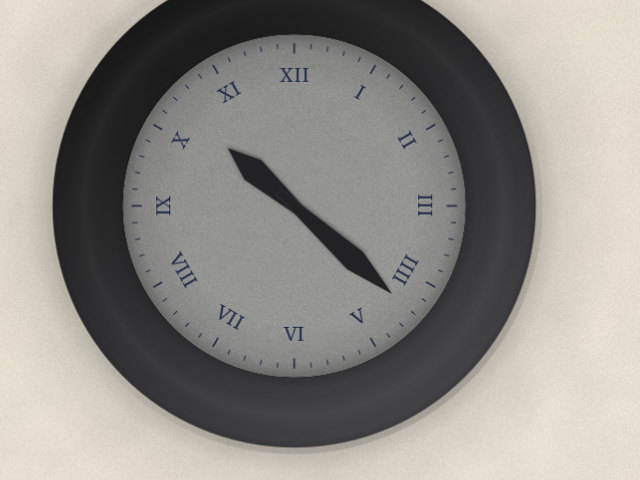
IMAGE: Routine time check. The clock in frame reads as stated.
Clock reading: 10:22
